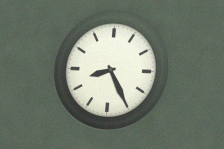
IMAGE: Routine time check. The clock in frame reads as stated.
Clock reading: 8:25
